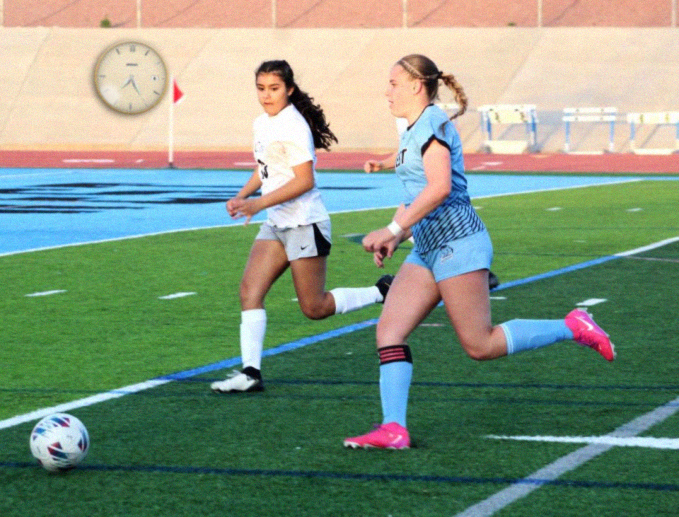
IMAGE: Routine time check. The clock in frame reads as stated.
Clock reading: 7:25
